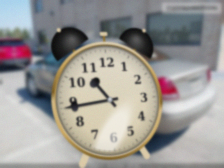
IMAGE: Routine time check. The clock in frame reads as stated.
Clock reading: 10:44
